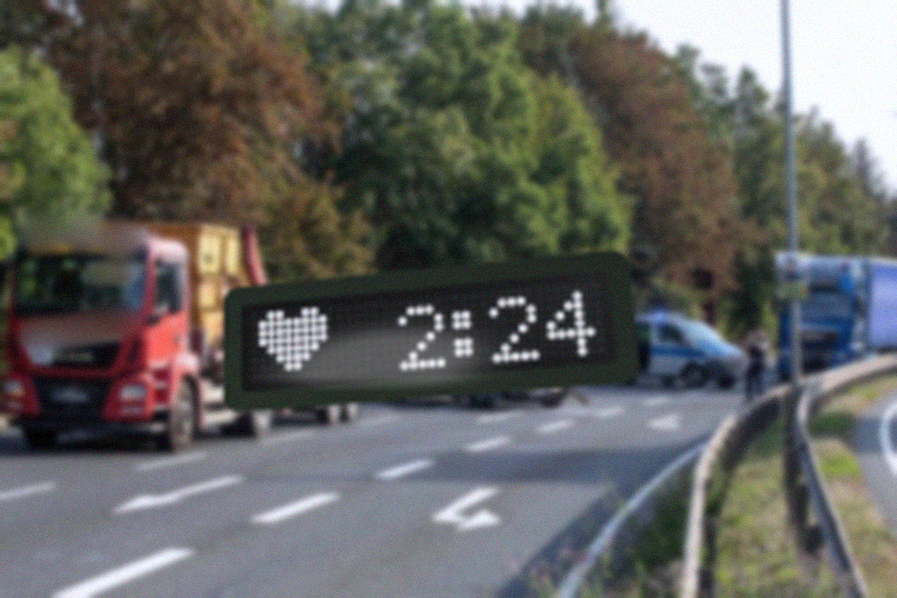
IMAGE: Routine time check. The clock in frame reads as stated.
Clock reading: 2:24
